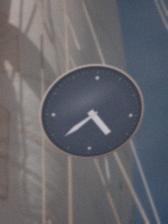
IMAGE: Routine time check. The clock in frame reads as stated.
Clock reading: 4:38
